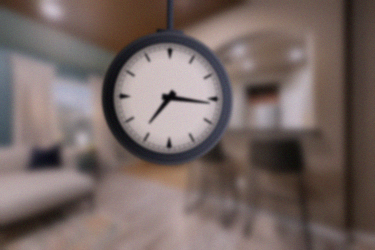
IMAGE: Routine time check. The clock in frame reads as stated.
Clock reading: 7:16
